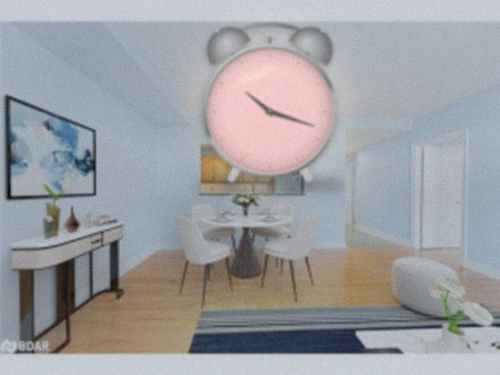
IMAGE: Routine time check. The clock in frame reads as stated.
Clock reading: 10:18
